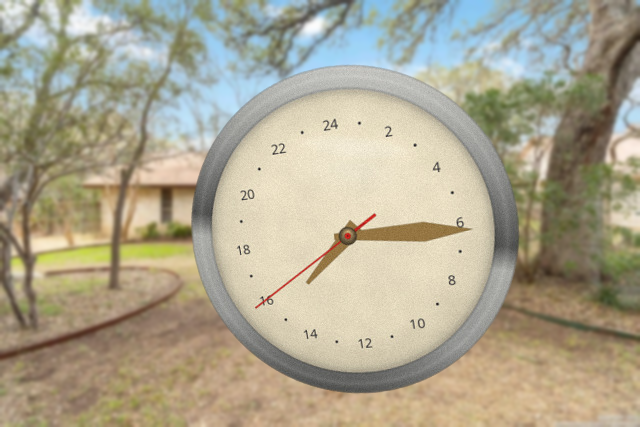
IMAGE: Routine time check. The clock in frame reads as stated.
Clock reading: 15:15:40
